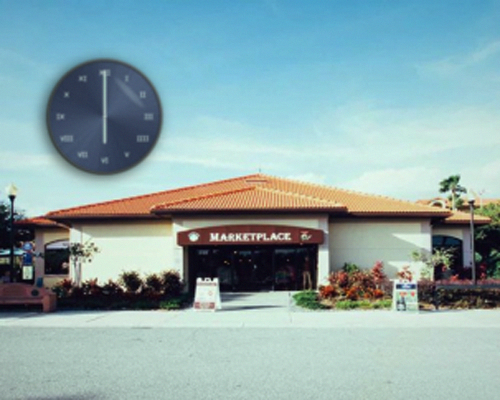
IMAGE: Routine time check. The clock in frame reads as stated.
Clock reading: 6:00
